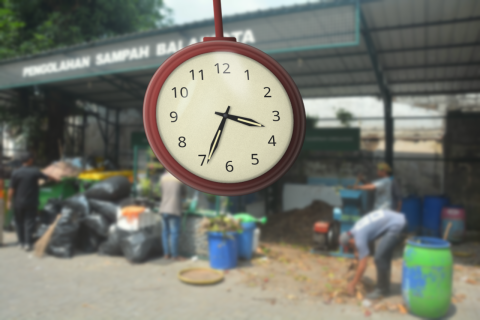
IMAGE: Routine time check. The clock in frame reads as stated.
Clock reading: 3:34
